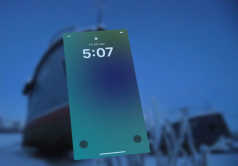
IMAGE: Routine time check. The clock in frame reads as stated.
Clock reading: 5:07
